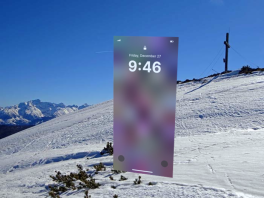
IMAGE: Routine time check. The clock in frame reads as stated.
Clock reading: 9:46
